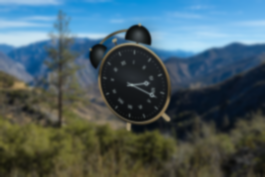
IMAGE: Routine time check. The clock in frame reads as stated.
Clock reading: 3:22
